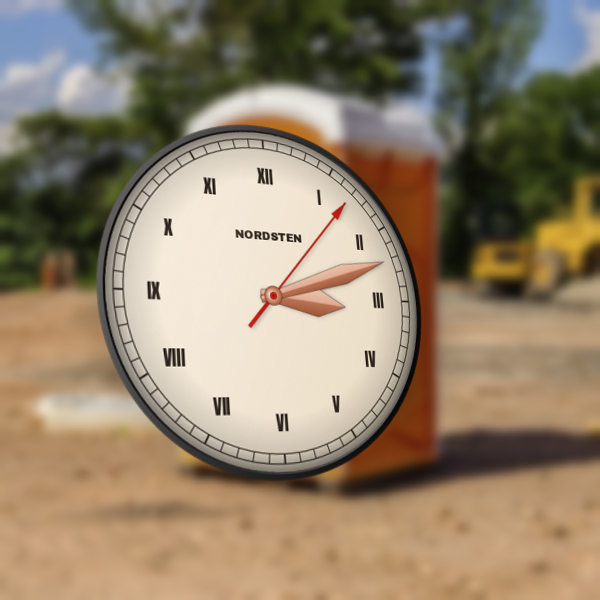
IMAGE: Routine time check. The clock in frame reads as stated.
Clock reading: 3:12:07
